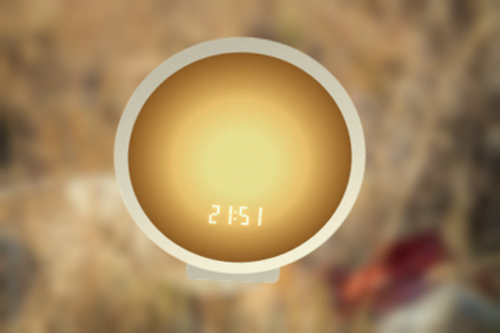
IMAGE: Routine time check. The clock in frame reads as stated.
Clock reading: 21:51
